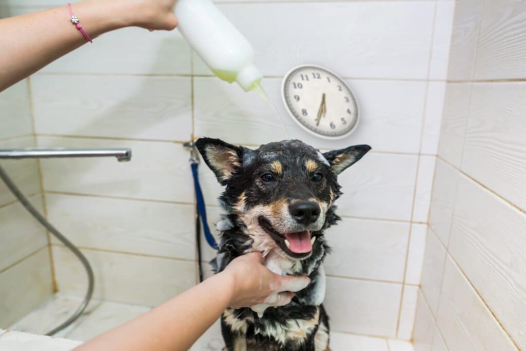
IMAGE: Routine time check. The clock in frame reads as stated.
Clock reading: 6:35
